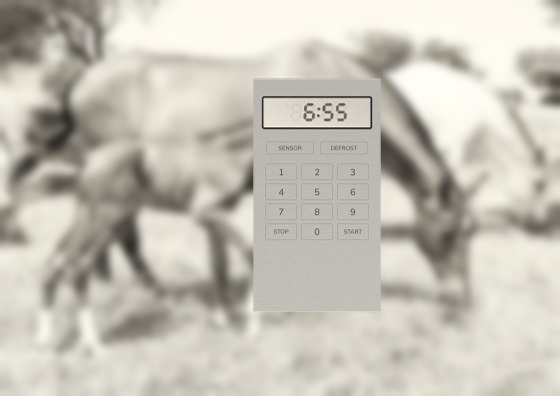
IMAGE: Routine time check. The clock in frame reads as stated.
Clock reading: 6:55
